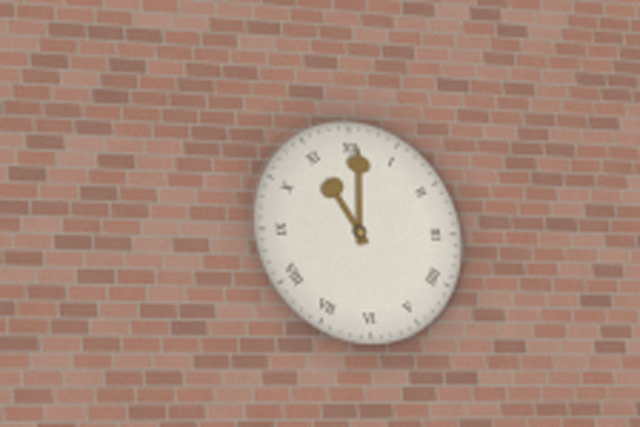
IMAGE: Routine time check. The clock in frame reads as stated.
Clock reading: 11:01
